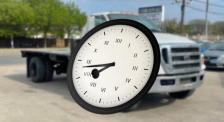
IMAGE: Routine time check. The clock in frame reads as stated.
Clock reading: 7:43
